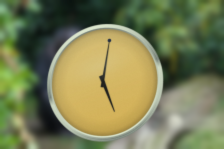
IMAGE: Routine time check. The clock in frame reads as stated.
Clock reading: 5:00
